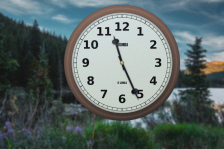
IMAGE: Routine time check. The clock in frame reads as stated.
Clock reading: 11:26
